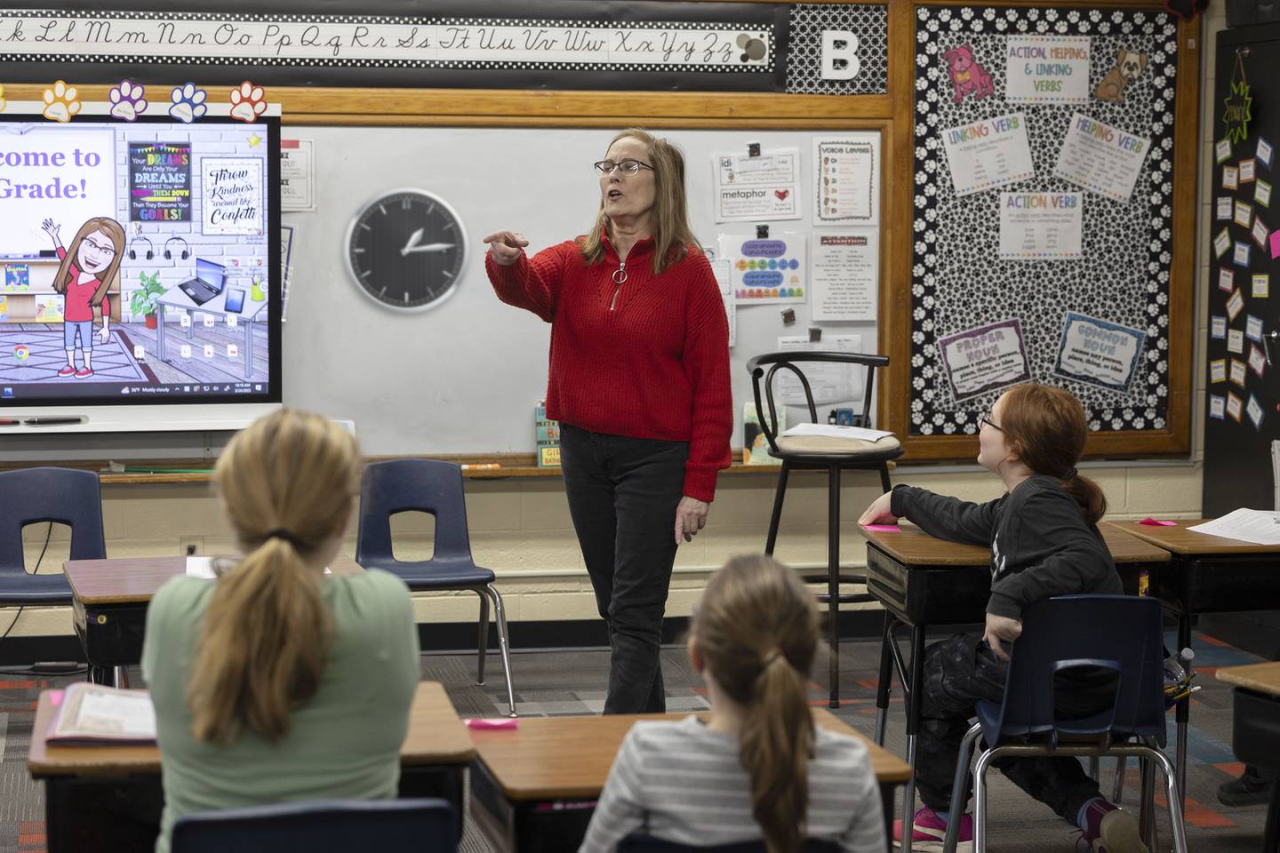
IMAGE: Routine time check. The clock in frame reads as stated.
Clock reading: 1:14
